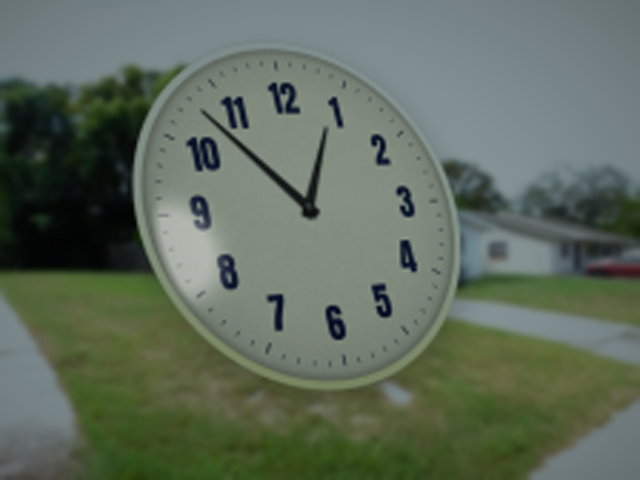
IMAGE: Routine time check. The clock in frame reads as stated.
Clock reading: 12:53
